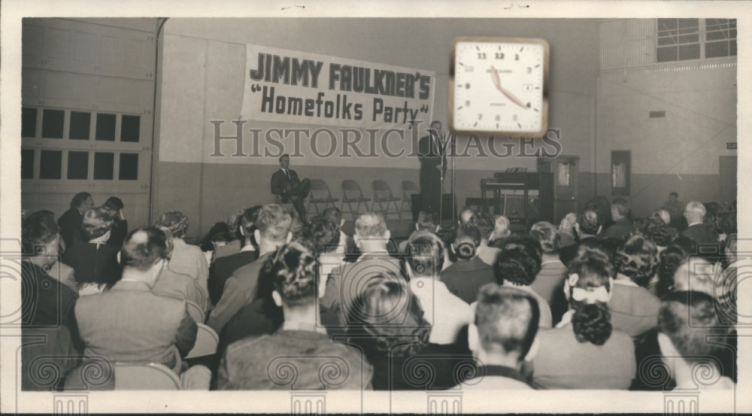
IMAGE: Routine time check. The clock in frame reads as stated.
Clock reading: 11:21
